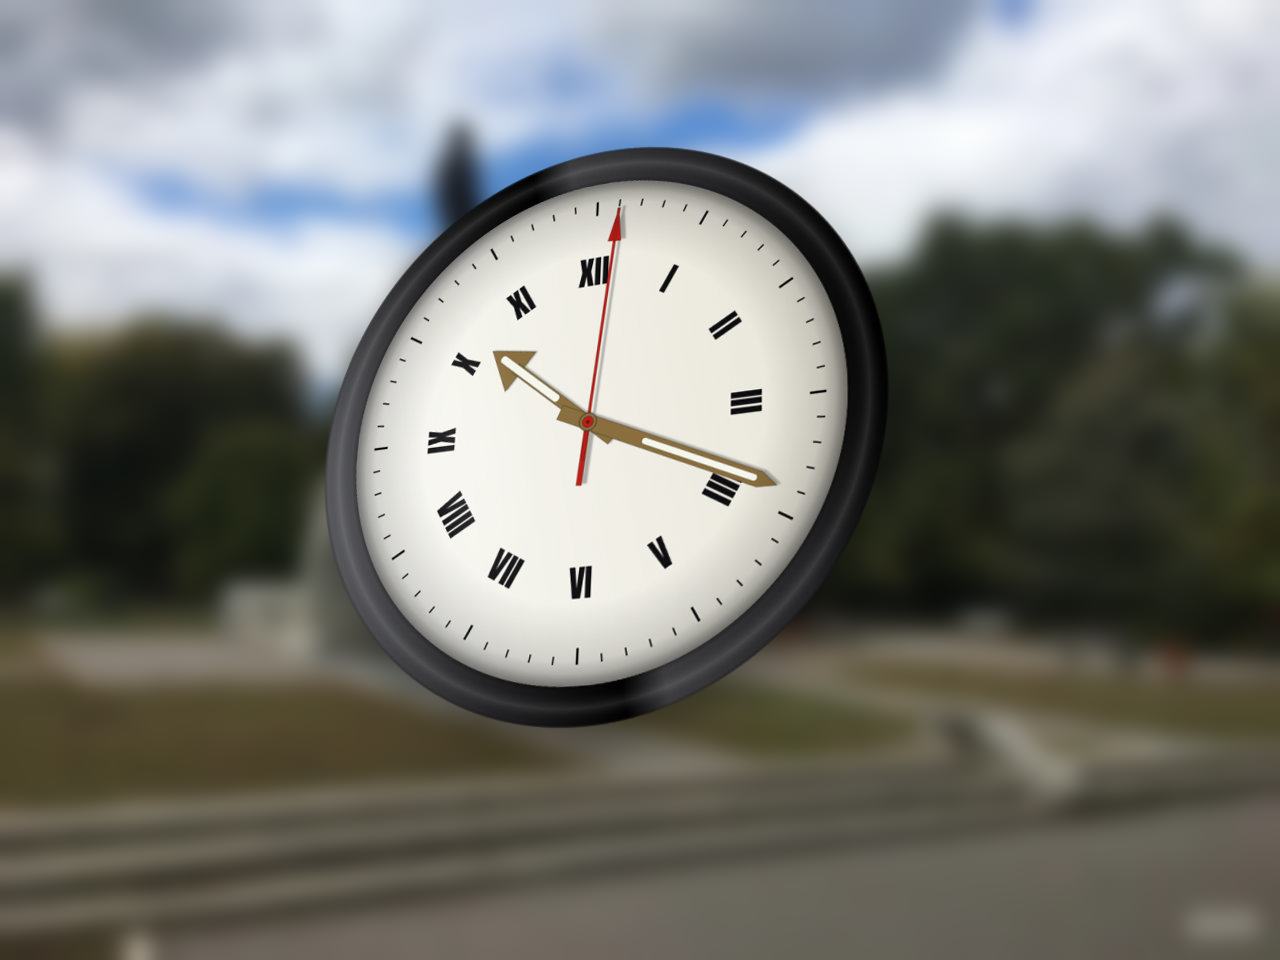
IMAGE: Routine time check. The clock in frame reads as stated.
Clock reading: 10:19:01
